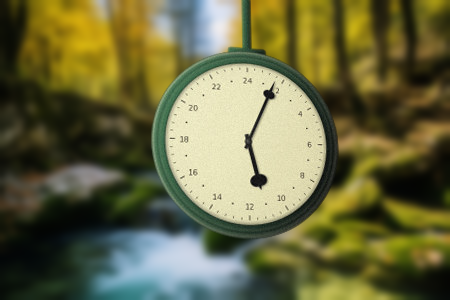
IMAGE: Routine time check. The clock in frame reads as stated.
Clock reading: 11:04
